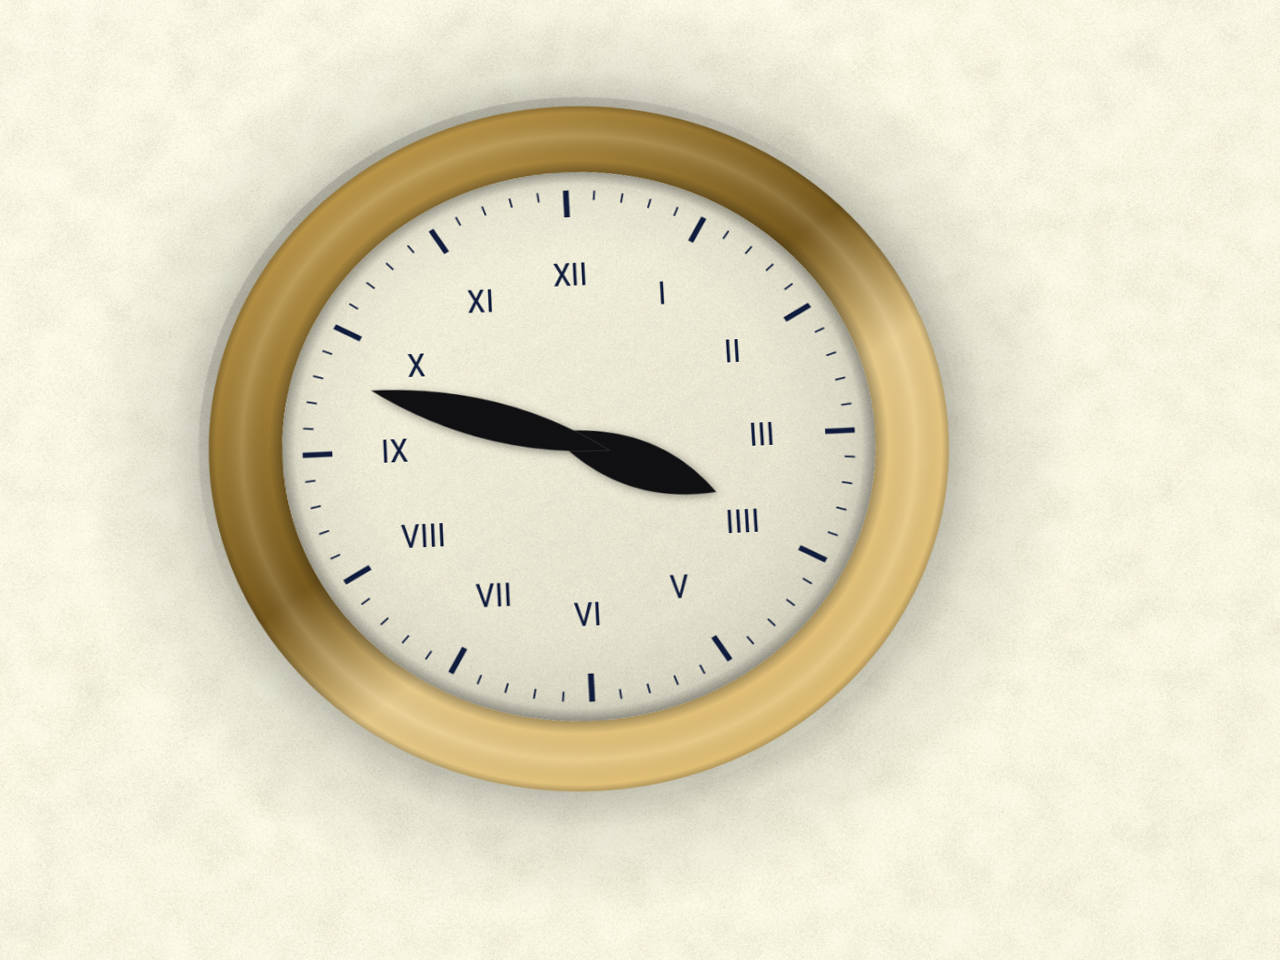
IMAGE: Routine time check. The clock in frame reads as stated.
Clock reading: 3:48
